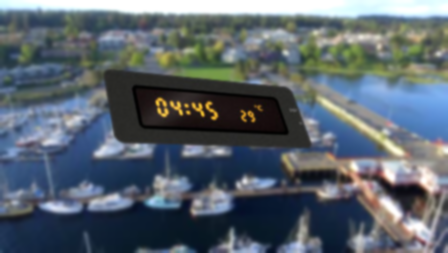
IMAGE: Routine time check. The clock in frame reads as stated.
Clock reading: 4:45
